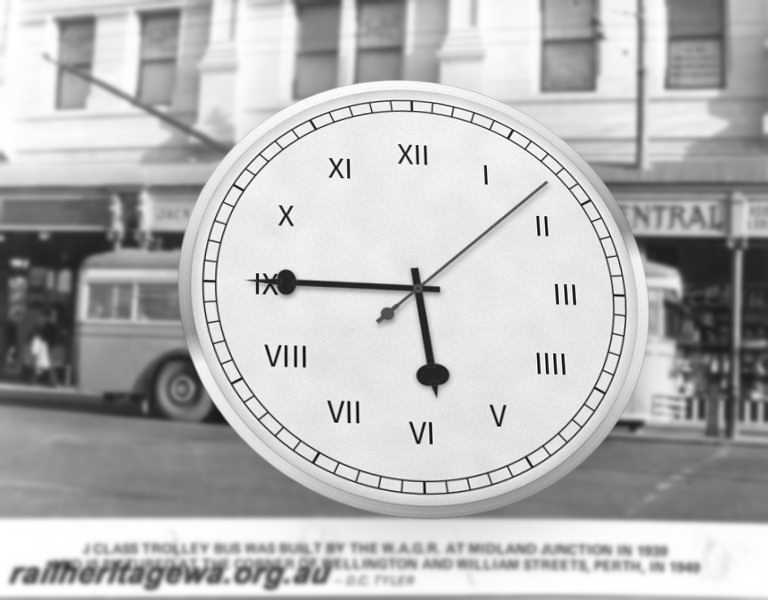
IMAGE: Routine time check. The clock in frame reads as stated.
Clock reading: 5:45:08
